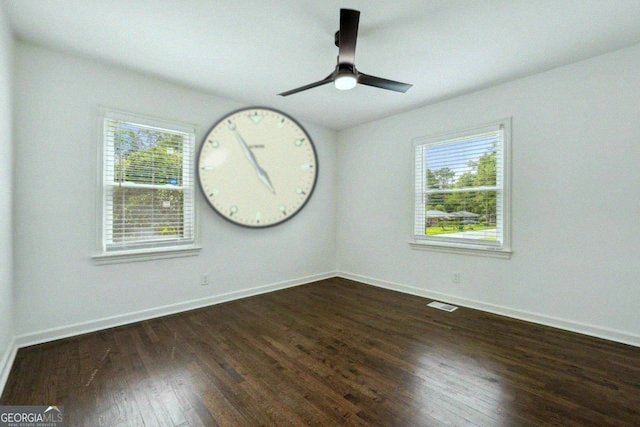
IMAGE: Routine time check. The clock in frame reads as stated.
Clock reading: 4:55
